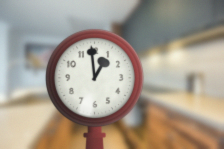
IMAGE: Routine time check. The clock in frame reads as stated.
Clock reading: 12:59
